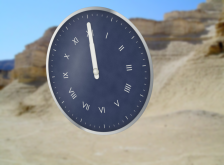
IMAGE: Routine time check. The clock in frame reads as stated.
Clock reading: 12:00
